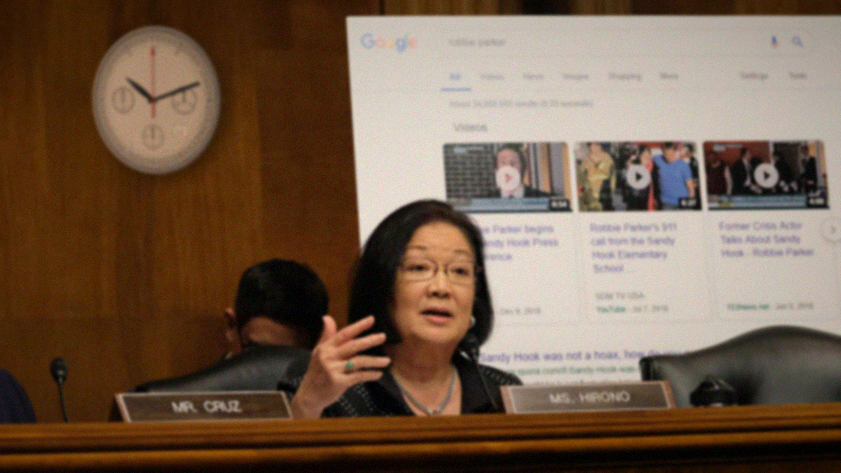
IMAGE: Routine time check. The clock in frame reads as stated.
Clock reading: 10:12
